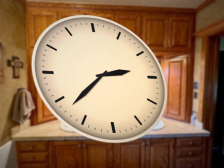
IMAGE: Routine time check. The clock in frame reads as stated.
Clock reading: 2:38
